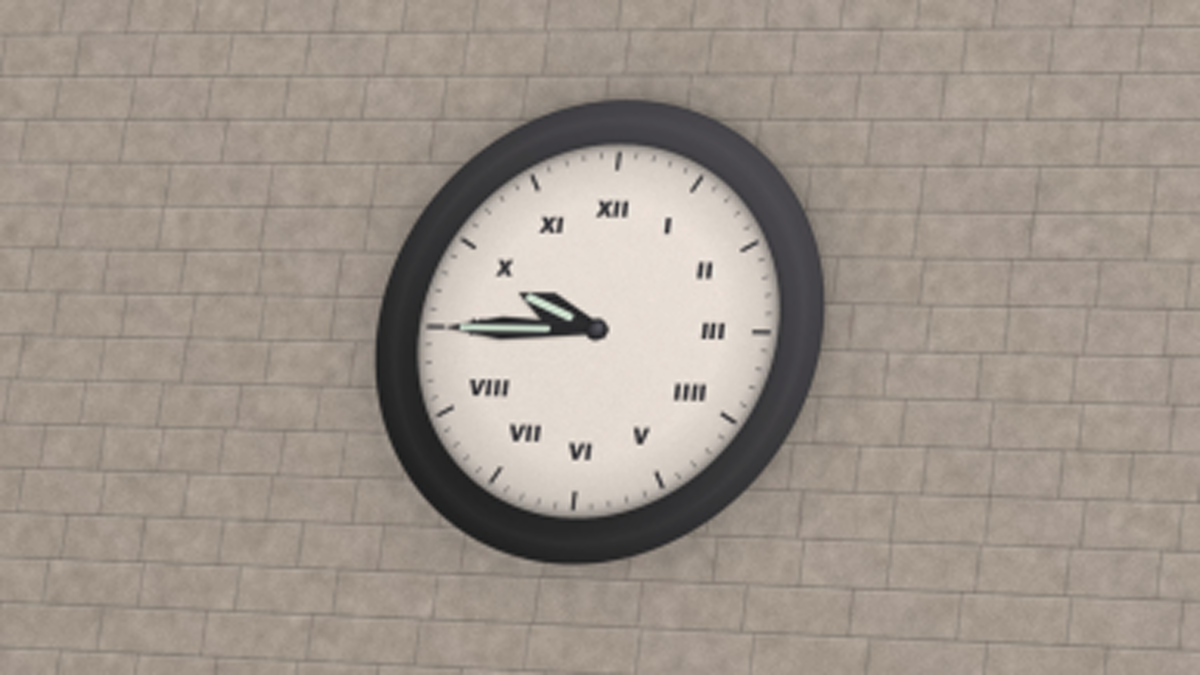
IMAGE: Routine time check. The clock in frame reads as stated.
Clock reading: 9:45
